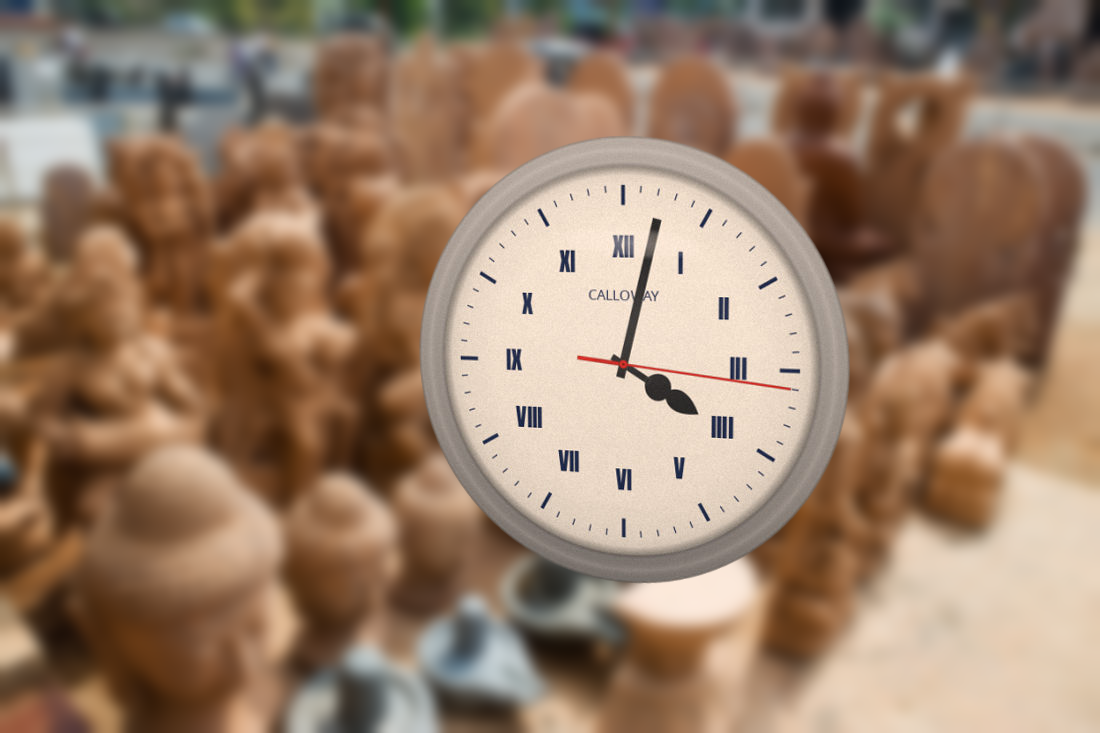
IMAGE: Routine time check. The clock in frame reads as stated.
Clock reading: 4:02:16
